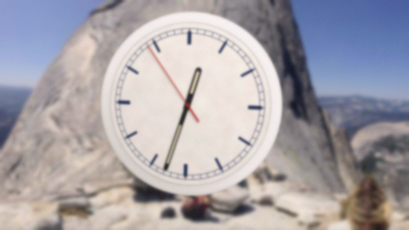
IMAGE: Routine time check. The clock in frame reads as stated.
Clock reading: 12:32:54
